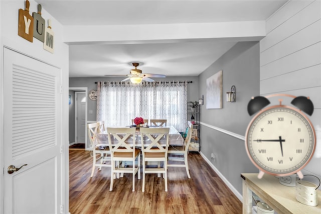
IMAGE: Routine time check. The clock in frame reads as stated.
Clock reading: 5:45
